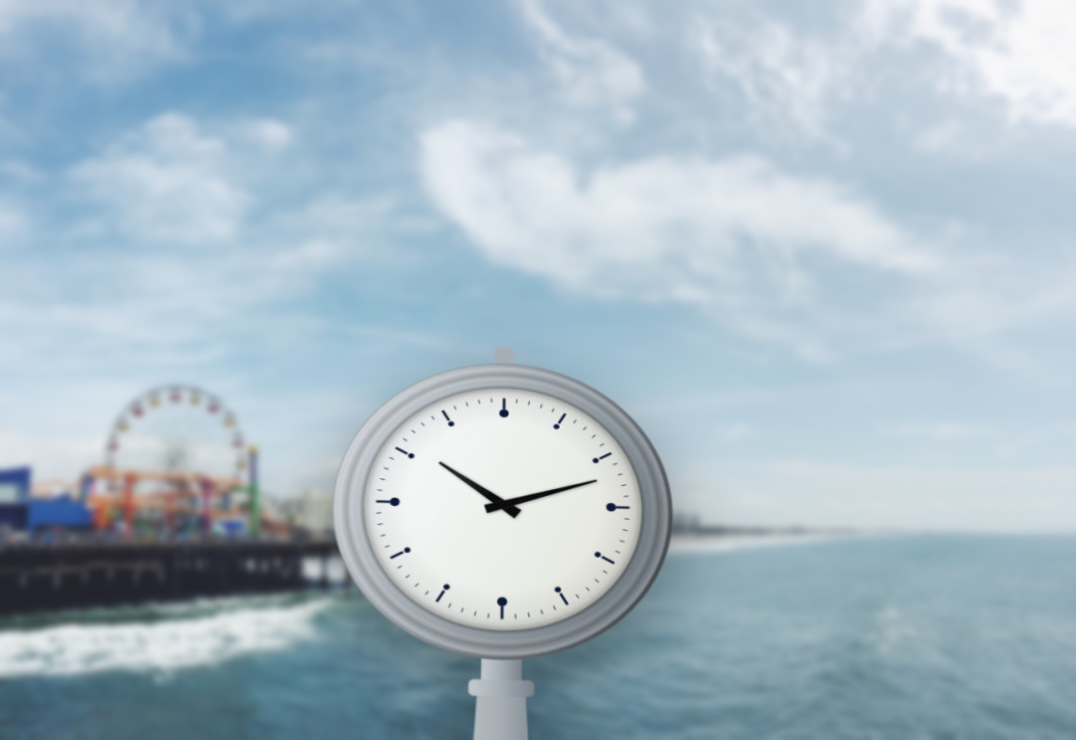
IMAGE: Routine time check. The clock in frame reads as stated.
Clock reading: 10:12
